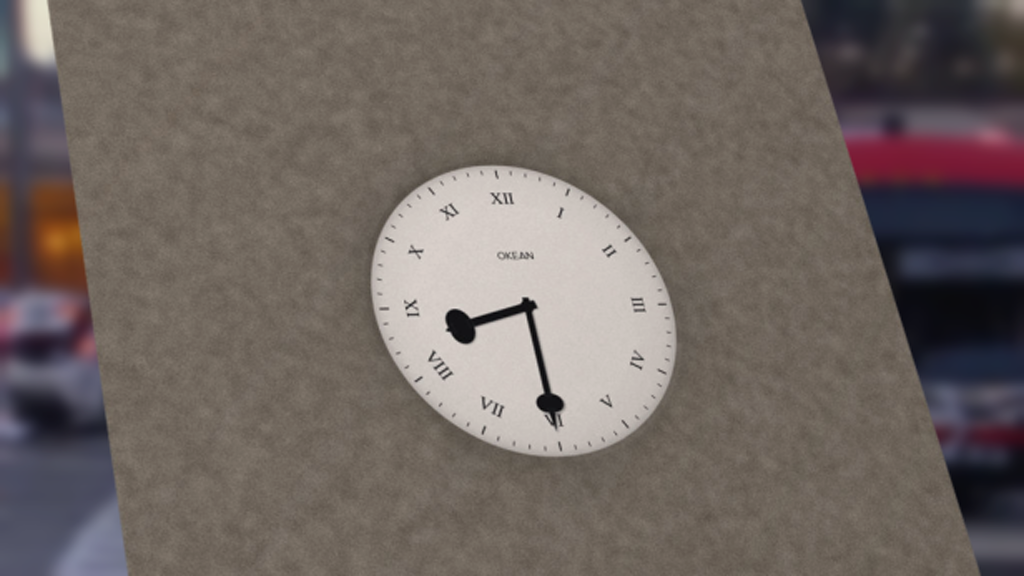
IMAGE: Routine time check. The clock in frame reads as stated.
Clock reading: 8:30
